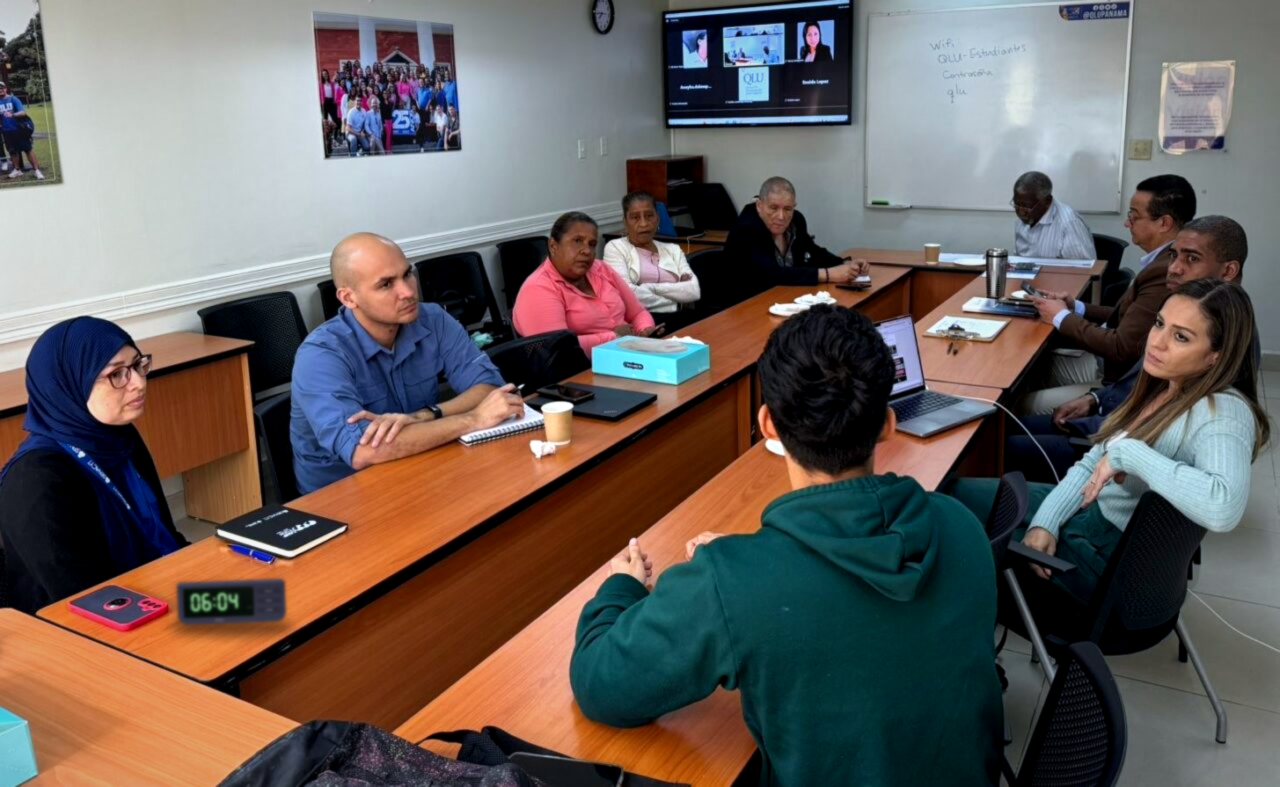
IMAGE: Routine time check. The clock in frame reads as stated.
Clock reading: 6:04
